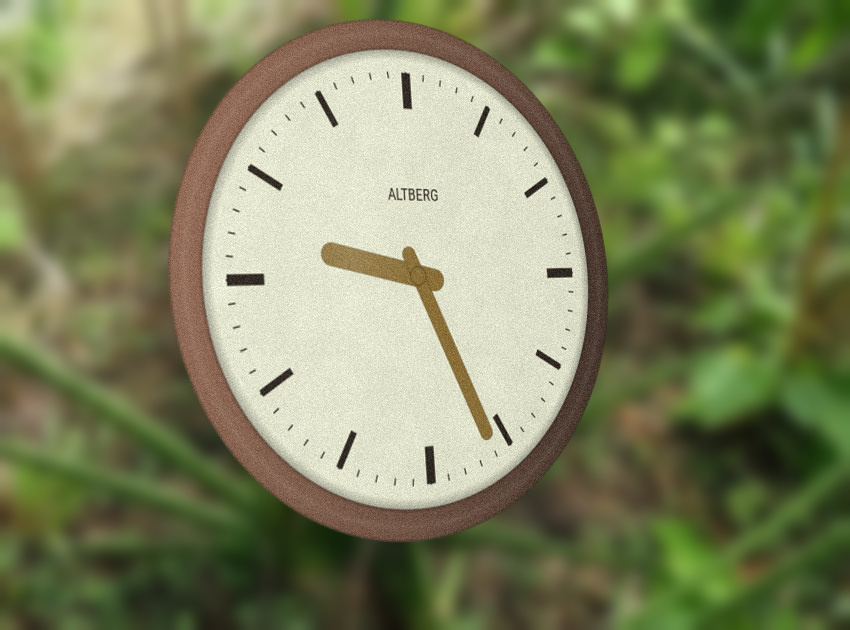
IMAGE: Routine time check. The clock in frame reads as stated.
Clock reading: 9:26
